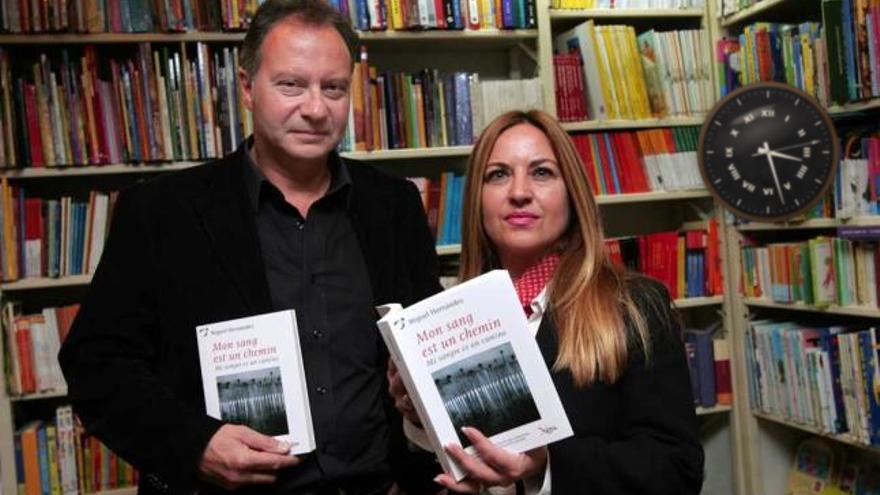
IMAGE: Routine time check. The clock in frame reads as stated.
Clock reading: 3:27:13
